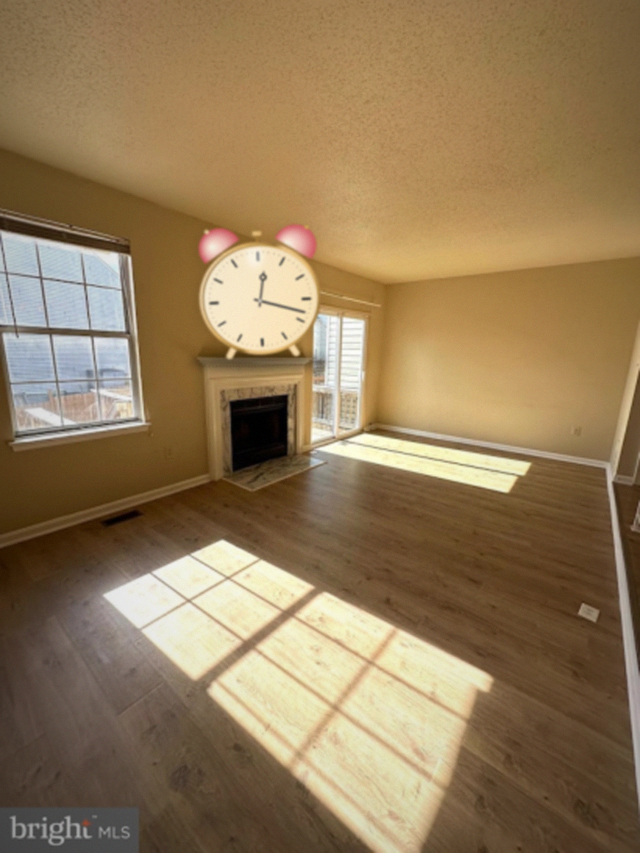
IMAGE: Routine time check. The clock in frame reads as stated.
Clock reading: 12:18
